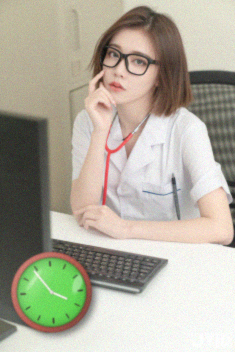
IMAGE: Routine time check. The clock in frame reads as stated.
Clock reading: 3:54
